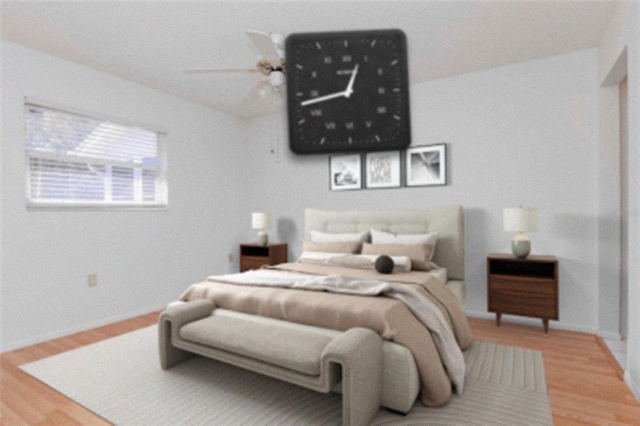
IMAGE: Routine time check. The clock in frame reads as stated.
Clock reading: 12:43
